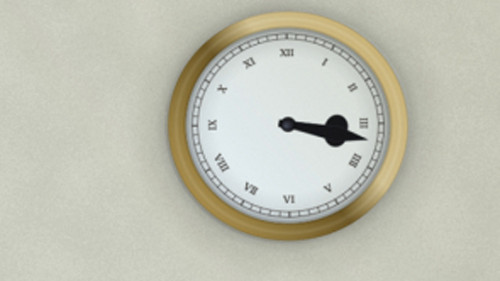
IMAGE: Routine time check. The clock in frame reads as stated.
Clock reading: 3:17
